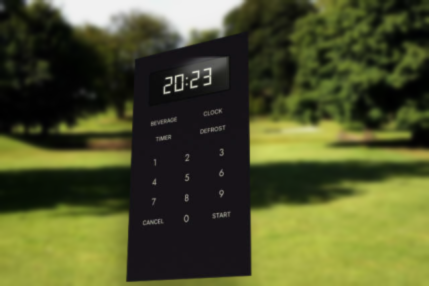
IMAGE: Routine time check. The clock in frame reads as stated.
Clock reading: 20:23
